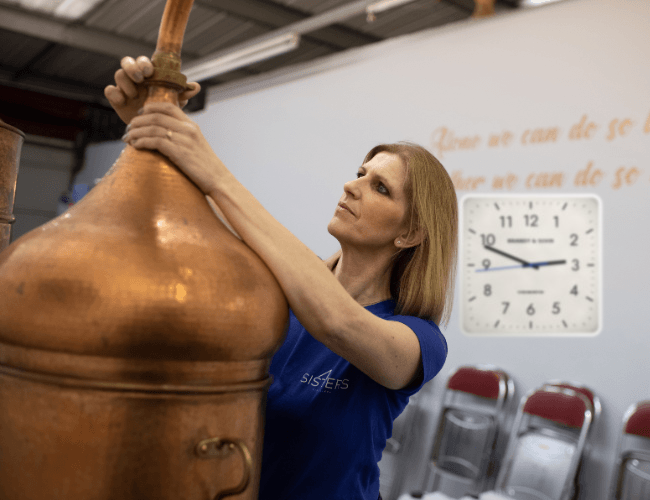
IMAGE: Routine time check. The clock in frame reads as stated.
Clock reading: 2:48:44
